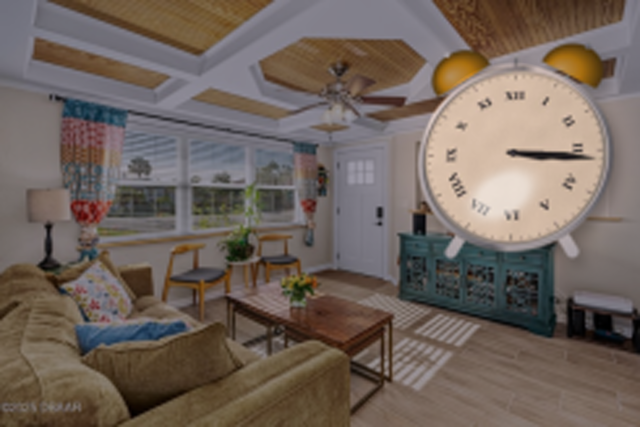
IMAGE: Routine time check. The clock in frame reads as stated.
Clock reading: 3:16
